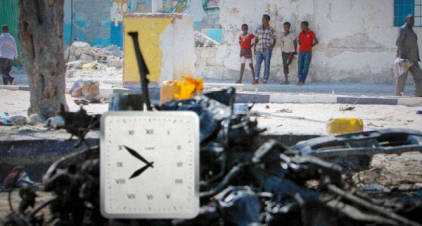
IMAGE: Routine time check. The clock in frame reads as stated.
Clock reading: 7:51
